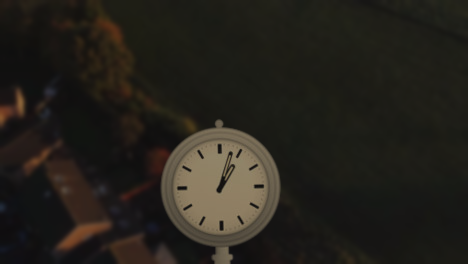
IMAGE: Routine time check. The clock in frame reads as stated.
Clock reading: 1:03
